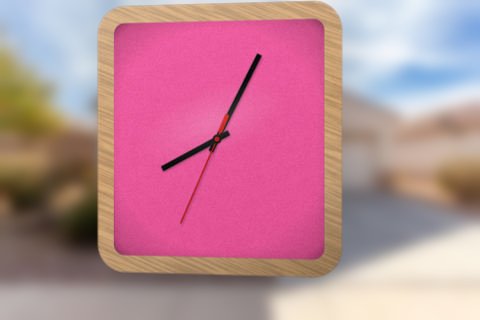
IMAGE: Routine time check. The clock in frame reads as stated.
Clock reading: 8:04:34
